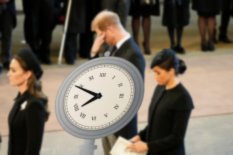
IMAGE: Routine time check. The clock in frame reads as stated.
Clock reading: 7:49
